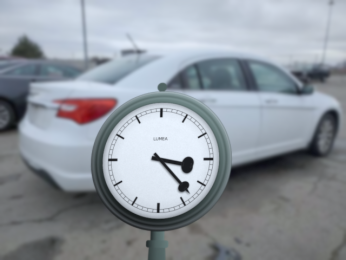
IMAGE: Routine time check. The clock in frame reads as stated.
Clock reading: 3:23
